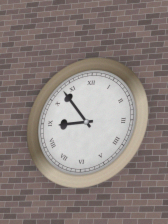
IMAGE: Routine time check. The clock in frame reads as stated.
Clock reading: 8:53
